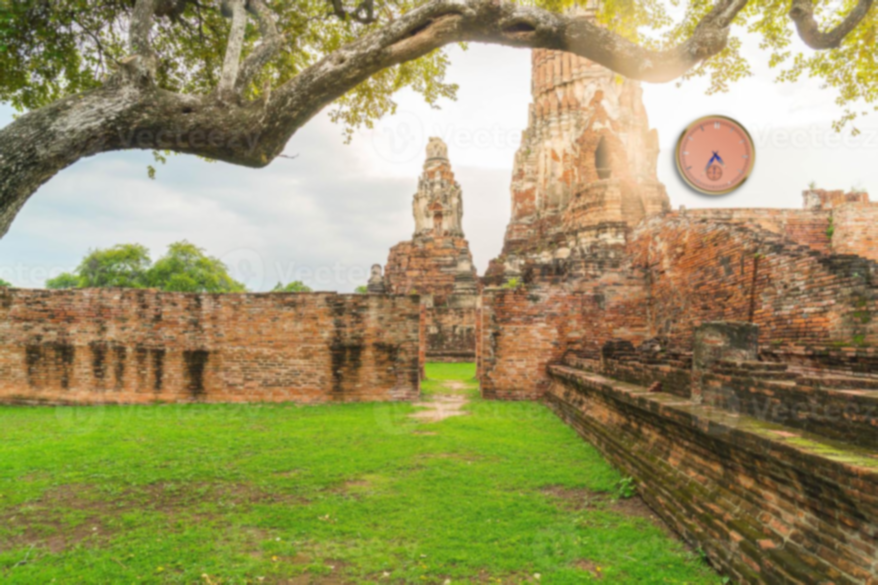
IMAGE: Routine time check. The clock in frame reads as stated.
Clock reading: 4:35
